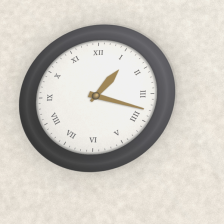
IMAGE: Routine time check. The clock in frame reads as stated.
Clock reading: 1:18
